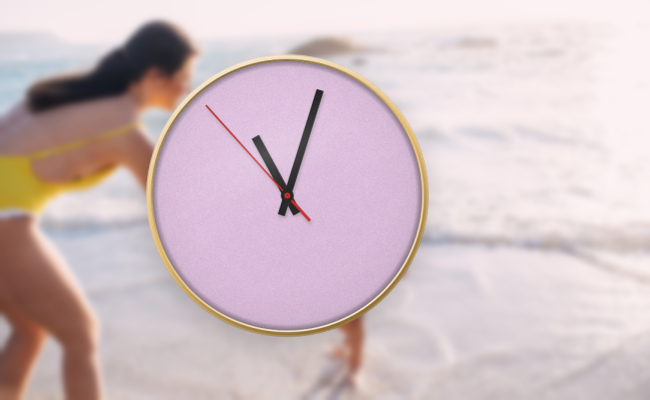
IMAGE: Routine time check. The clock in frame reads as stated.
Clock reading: 11:02:53
